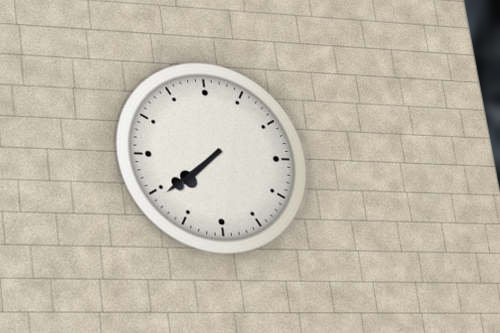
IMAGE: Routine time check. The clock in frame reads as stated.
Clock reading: 7:39
